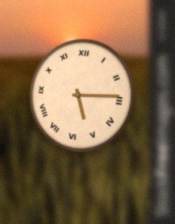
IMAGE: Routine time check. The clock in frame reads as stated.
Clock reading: 5:14
